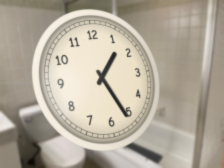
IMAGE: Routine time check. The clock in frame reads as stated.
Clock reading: 1:26
